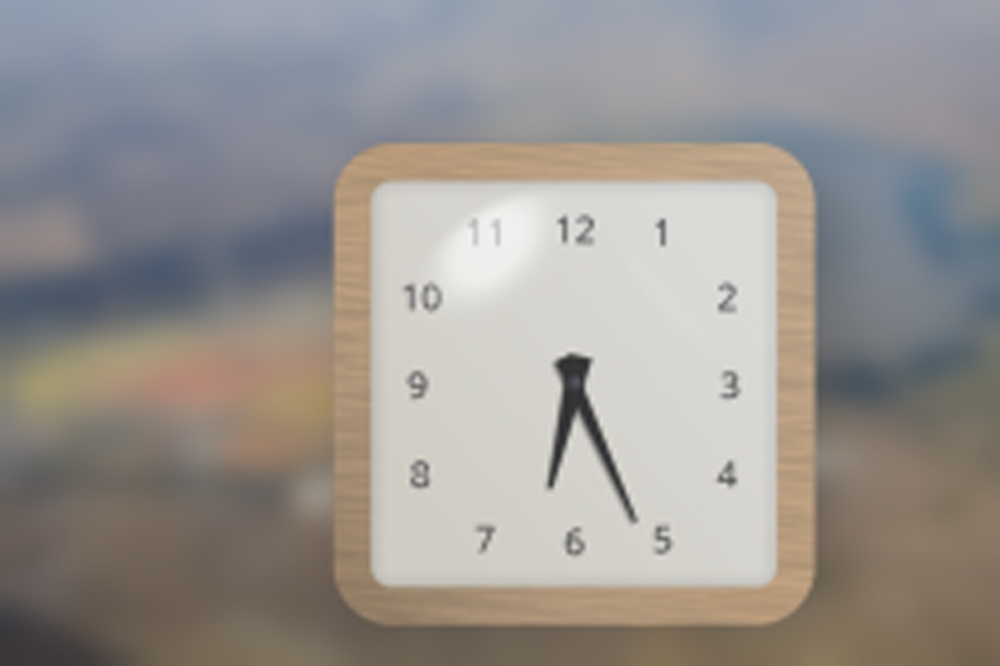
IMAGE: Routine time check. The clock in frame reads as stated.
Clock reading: 6:26
